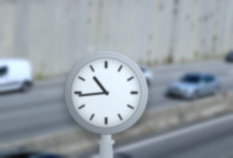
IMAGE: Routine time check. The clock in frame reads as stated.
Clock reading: 10:44
